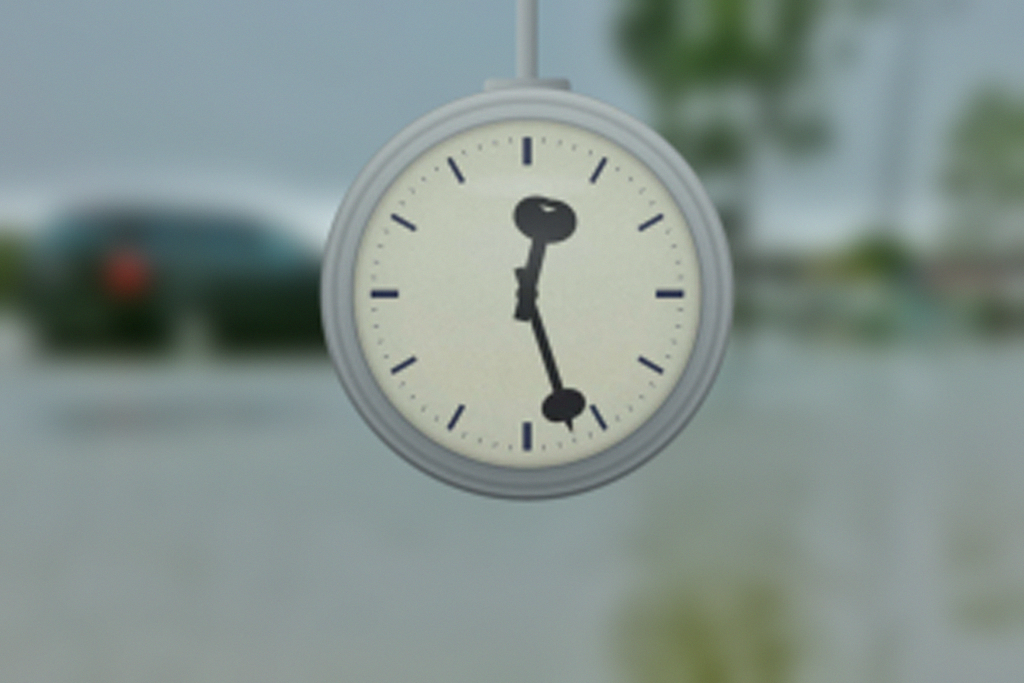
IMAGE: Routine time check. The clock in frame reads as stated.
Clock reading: 12:27
